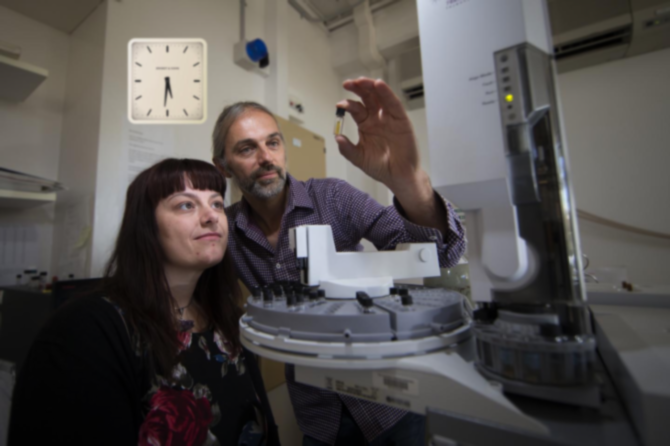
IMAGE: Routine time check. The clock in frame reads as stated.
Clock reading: 5:31
